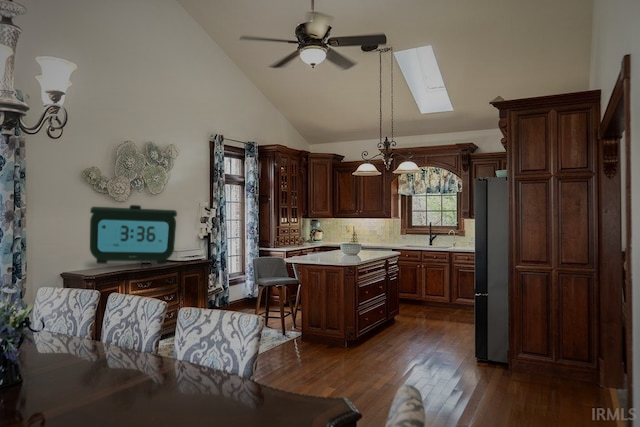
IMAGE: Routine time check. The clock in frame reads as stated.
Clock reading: 3:36
